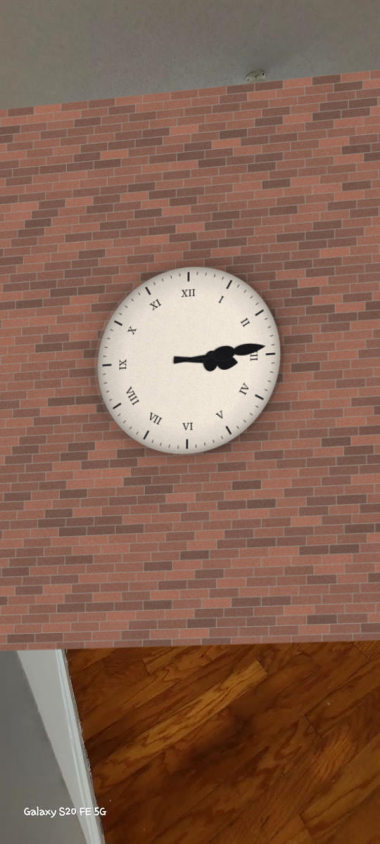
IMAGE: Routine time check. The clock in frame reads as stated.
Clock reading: 3:14
